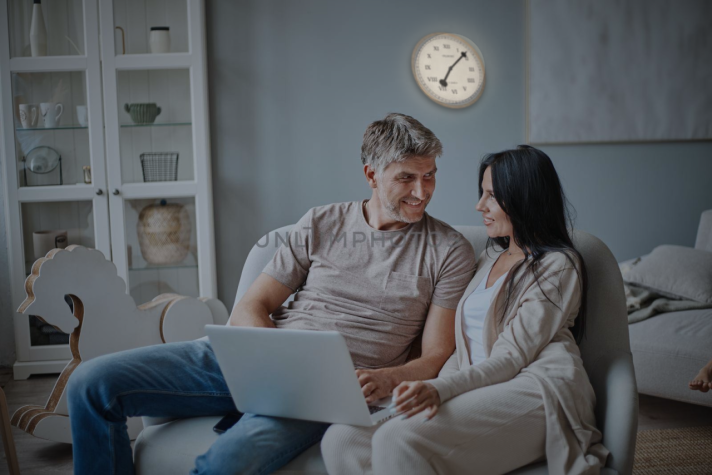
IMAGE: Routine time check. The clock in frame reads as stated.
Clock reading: 7:08
